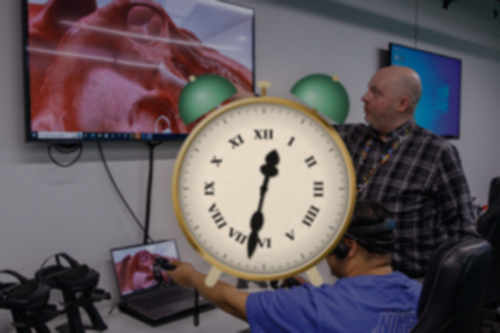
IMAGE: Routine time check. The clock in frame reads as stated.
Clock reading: 12:32
